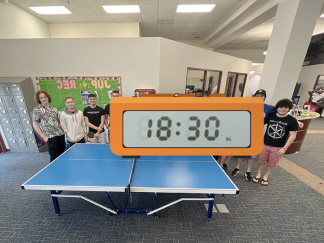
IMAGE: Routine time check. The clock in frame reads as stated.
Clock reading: 18:30
